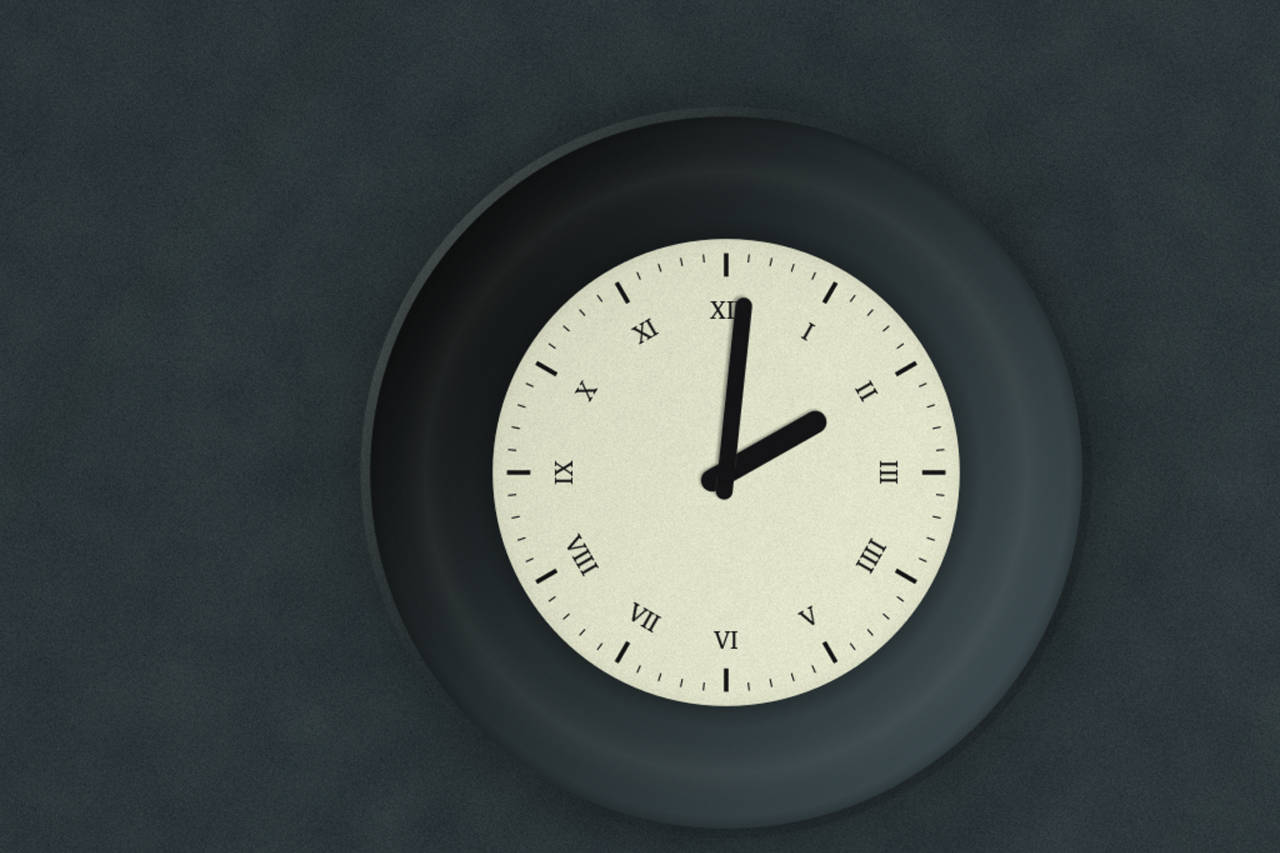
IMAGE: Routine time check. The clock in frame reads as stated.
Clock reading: 2:01
